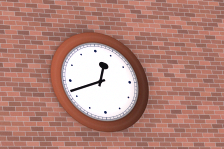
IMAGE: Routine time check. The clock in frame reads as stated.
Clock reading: 12:42
